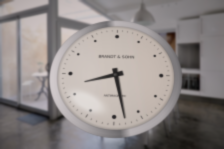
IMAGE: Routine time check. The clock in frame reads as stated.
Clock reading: 8:28
